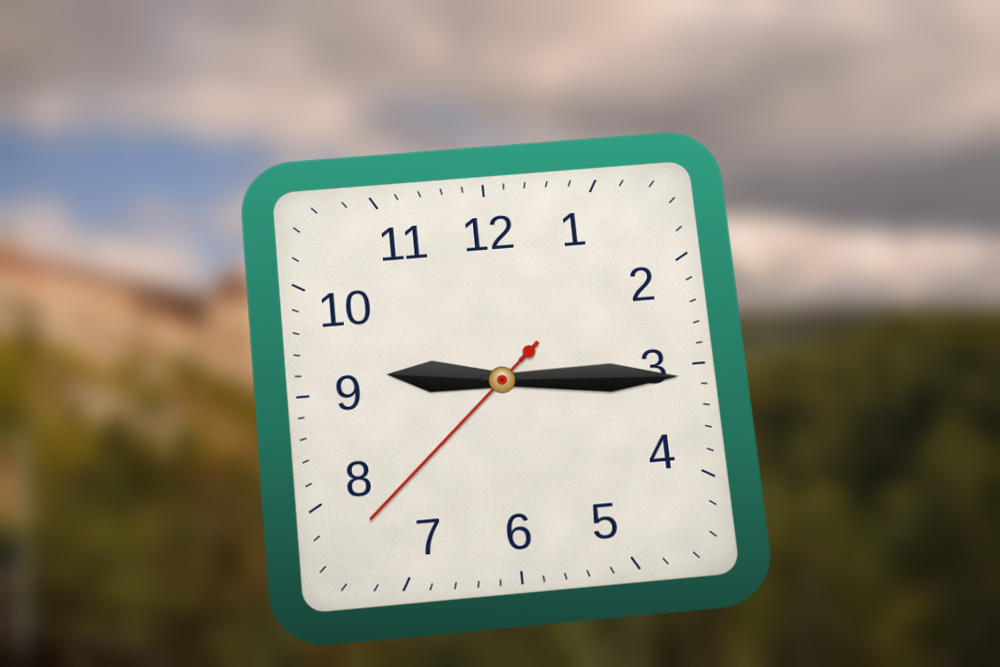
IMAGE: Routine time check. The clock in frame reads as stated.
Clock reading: 9:15:38
